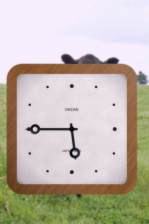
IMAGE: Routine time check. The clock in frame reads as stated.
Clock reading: 5:45
